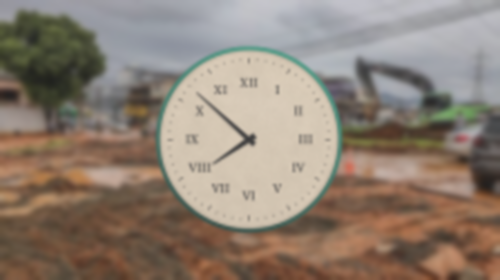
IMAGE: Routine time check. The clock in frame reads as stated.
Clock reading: 7:52
